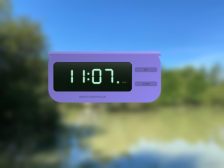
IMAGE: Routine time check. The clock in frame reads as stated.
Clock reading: 11:07
